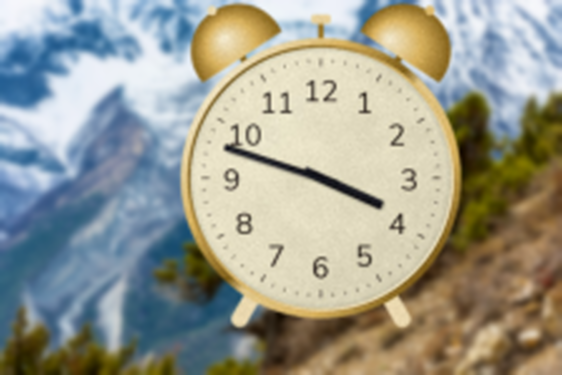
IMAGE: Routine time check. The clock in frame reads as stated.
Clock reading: 3:48
